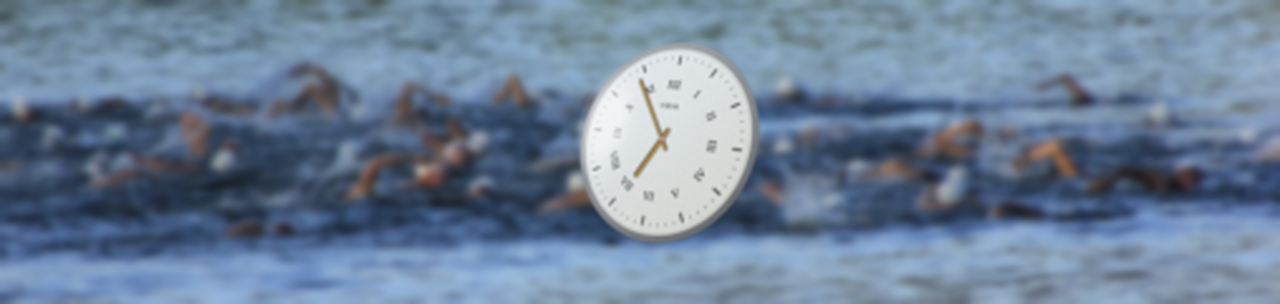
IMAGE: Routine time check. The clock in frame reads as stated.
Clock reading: 6:54
